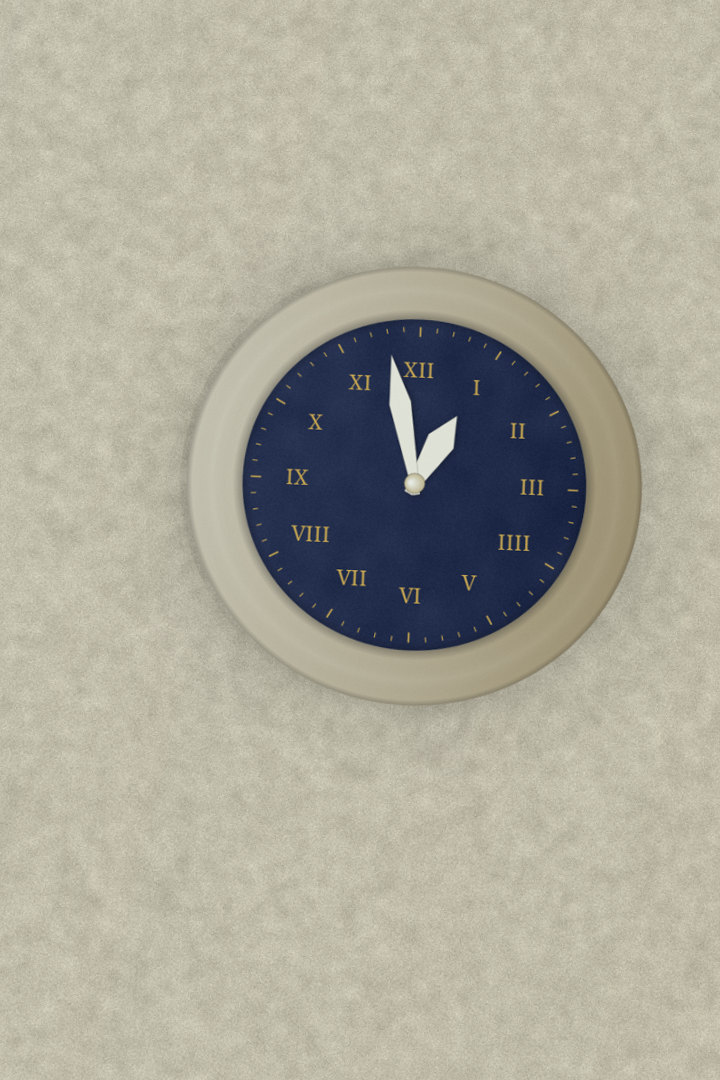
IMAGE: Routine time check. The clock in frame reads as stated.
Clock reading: 12:58
